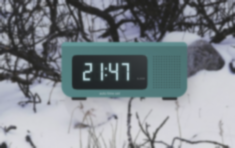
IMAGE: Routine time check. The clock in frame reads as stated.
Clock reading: 21:47
